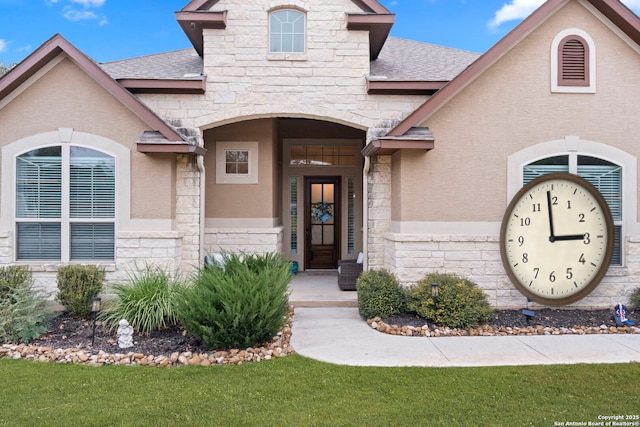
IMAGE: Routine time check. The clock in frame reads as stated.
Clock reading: 2:59
